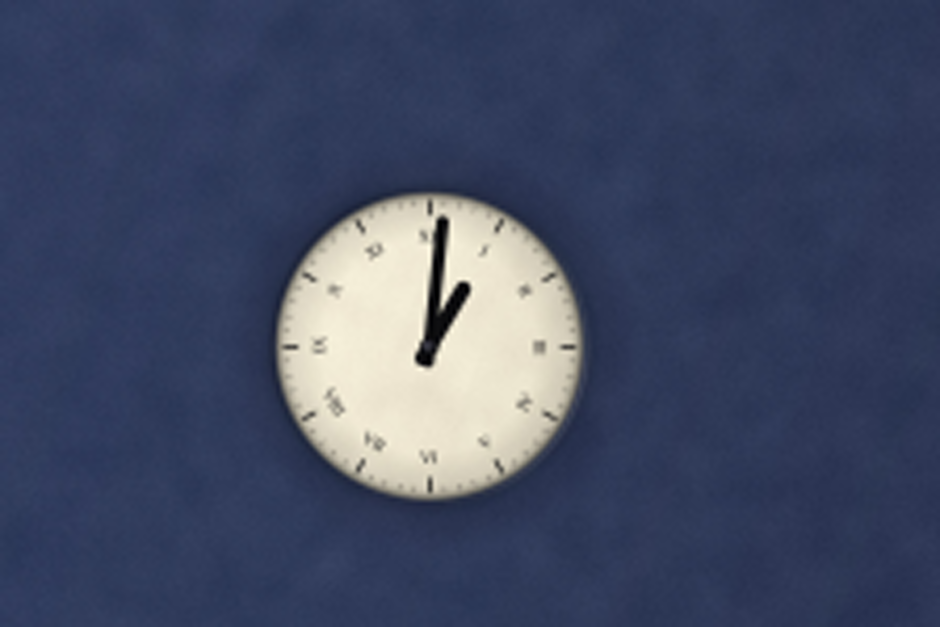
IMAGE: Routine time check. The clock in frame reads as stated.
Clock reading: 1:01
